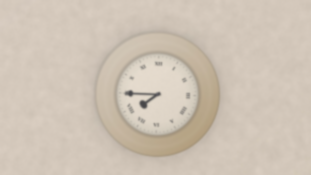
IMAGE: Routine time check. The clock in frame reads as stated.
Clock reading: 7:45
